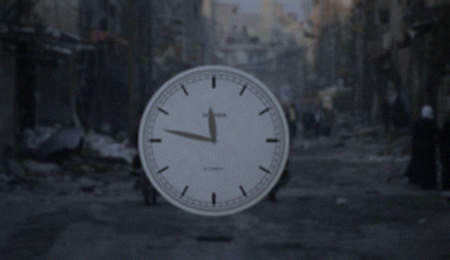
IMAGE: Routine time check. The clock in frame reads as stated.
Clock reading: 11:47
